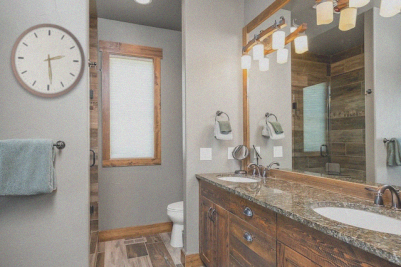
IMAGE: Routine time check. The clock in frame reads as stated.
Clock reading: 2:29
